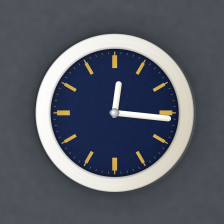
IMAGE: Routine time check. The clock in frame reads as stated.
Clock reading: 12:16
